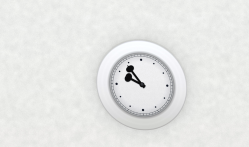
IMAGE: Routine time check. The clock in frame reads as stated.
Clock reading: 9:54
